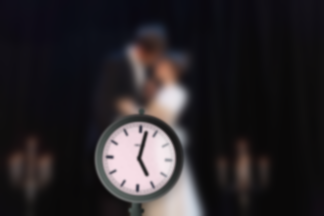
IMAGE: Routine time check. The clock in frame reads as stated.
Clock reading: 5:02
